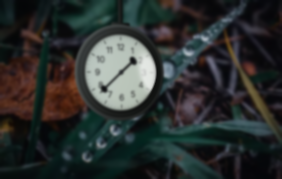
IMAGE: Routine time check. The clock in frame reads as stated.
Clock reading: 1:38
